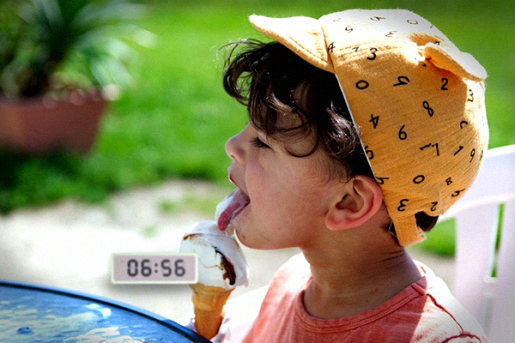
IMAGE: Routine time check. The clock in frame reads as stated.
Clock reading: 6:56
